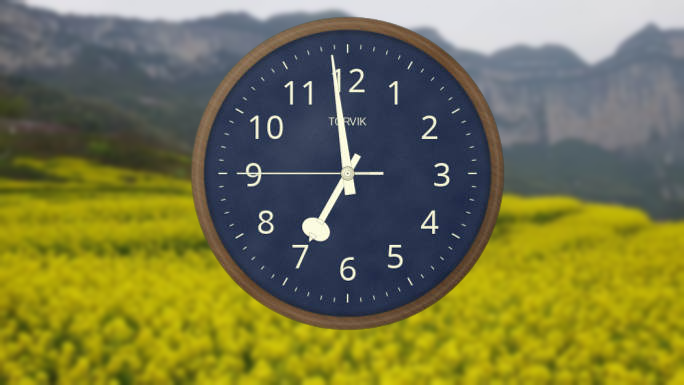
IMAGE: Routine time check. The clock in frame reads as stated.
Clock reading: 6:58:45
